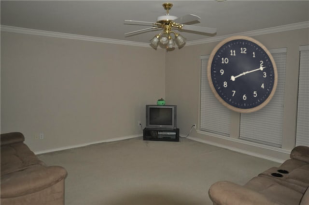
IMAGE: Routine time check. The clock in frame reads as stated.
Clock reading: 8:12
